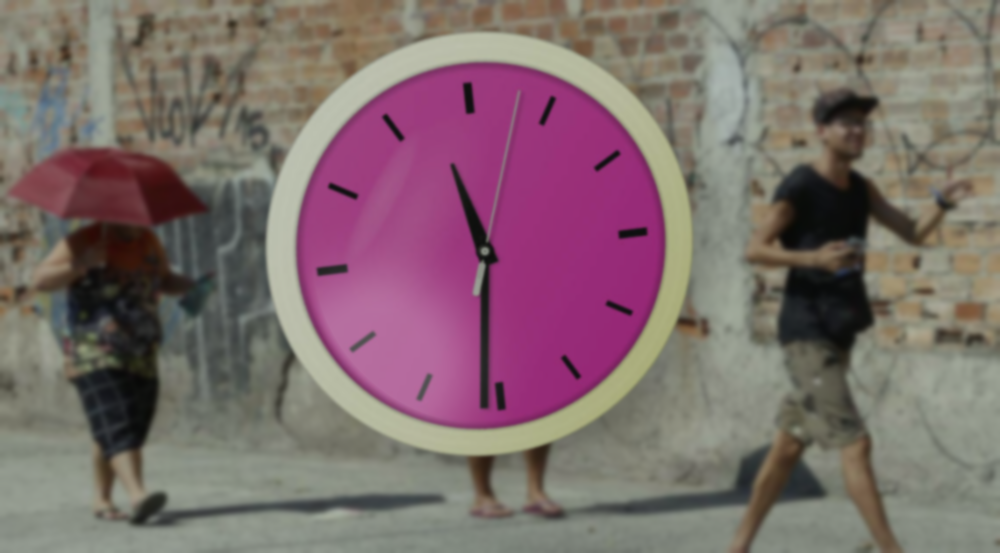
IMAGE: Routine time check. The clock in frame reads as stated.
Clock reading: 11:31:03
